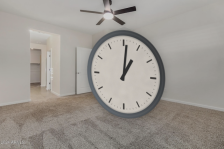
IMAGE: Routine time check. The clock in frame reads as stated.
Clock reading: 1:01
